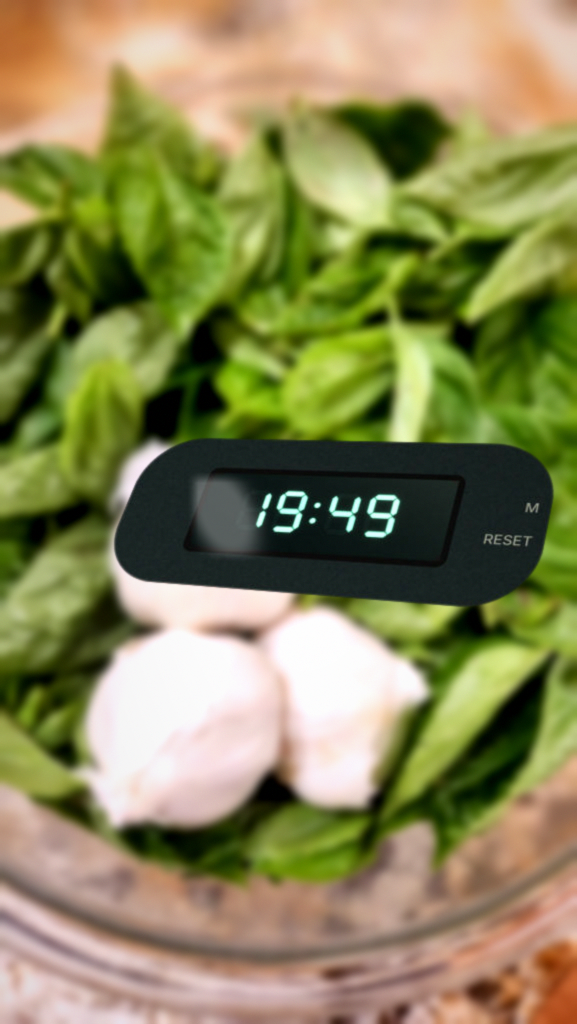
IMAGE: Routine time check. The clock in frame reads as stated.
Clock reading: 19:49
